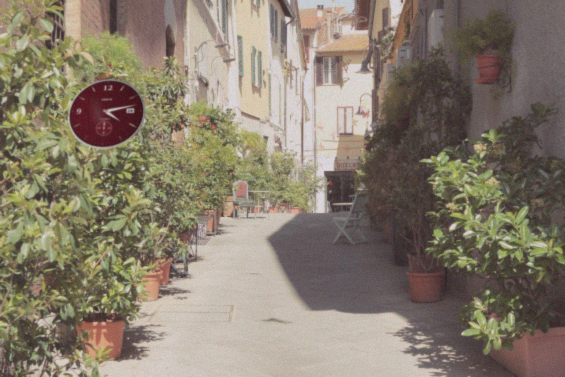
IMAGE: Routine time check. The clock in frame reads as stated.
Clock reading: 4:13
